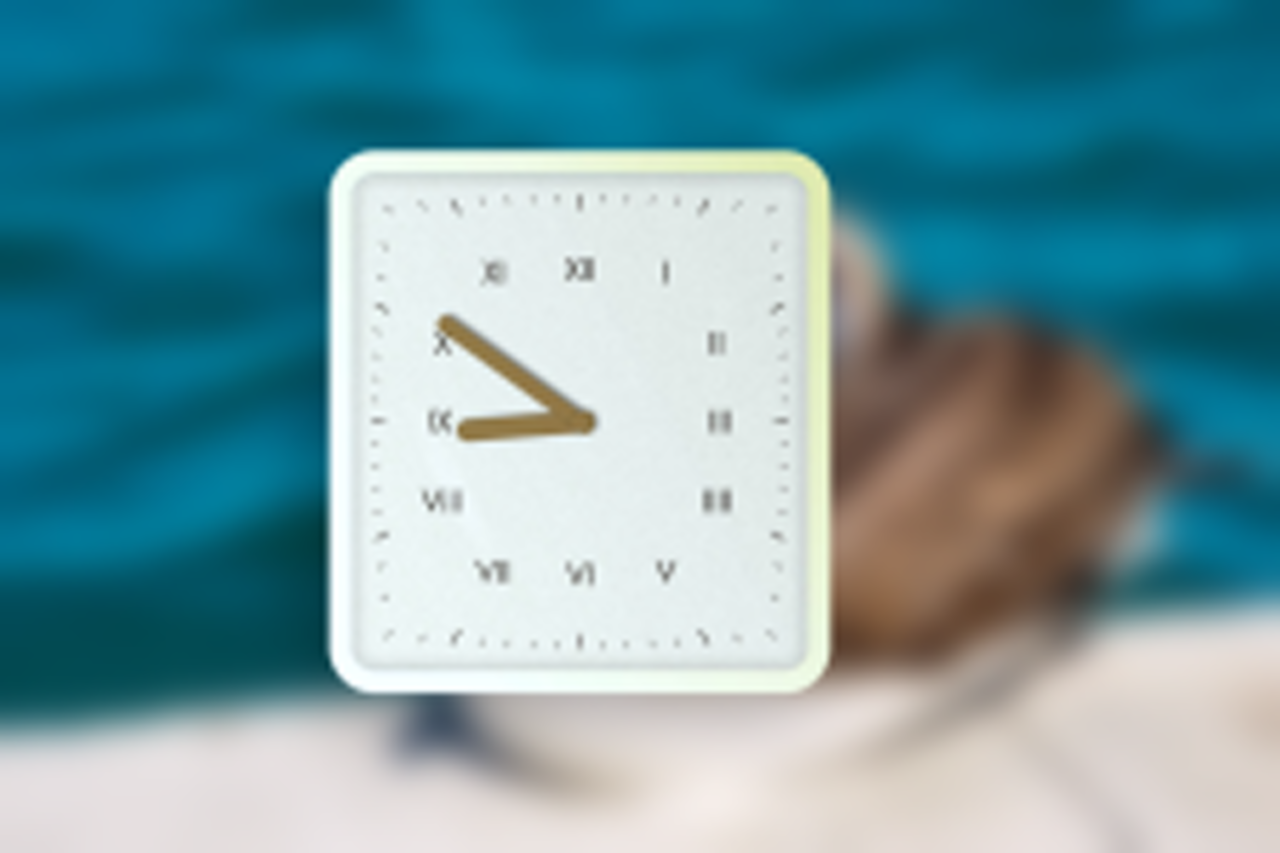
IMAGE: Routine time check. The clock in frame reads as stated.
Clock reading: 8:51
